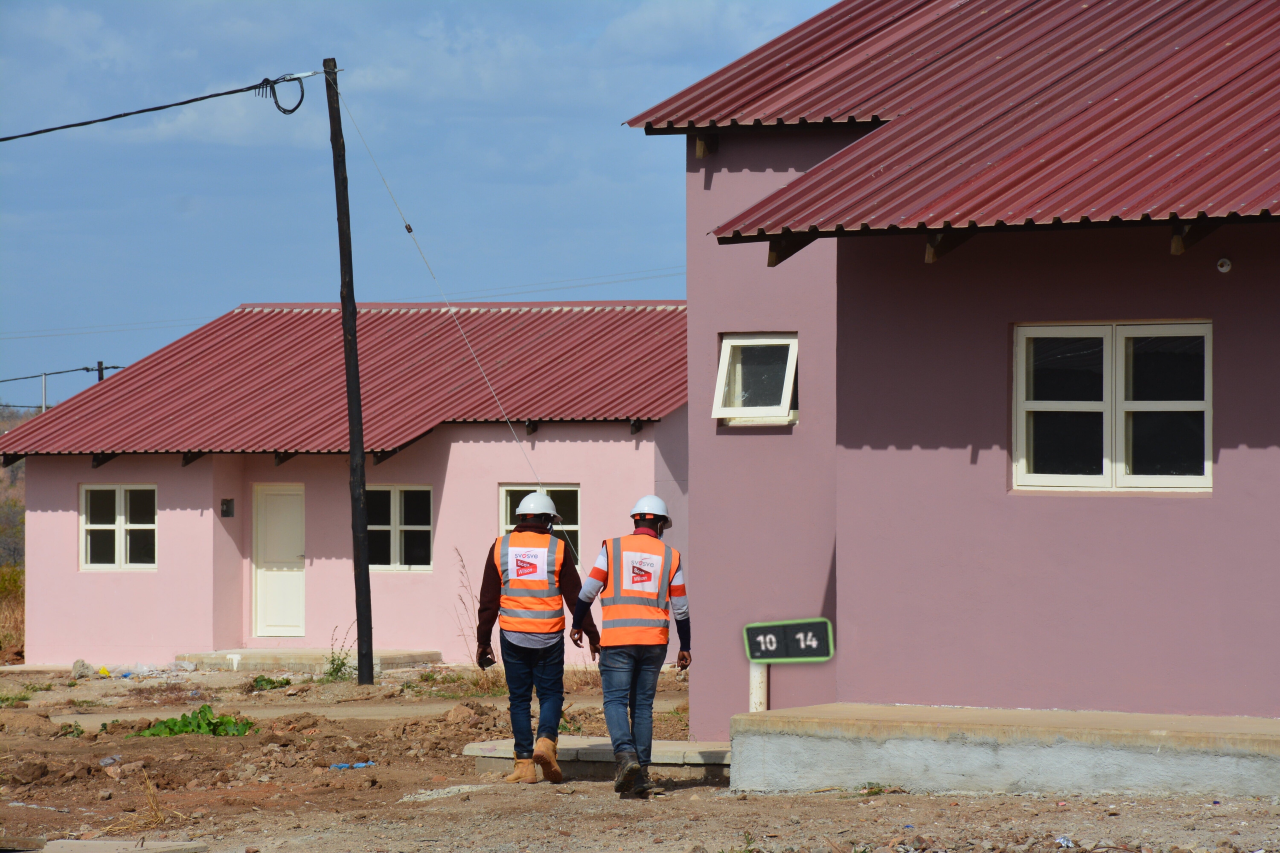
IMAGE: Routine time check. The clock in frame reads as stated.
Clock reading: 10:14
